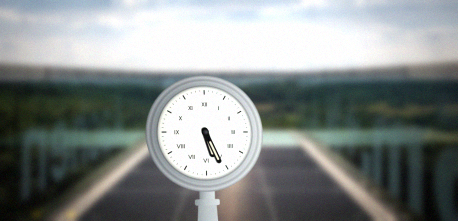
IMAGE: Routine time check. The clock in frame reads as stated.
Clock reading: 5:26
